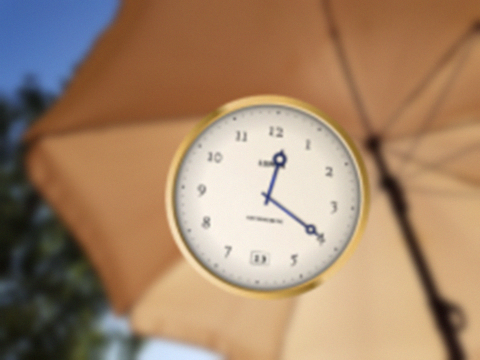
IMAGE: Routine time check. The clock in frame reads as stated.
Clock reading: 12:20
